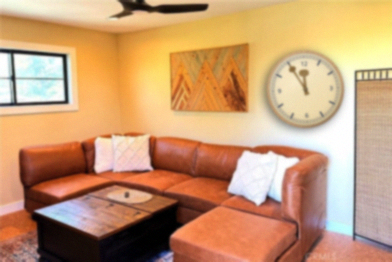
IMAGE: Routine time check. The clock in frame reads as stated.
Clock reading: 11:55
